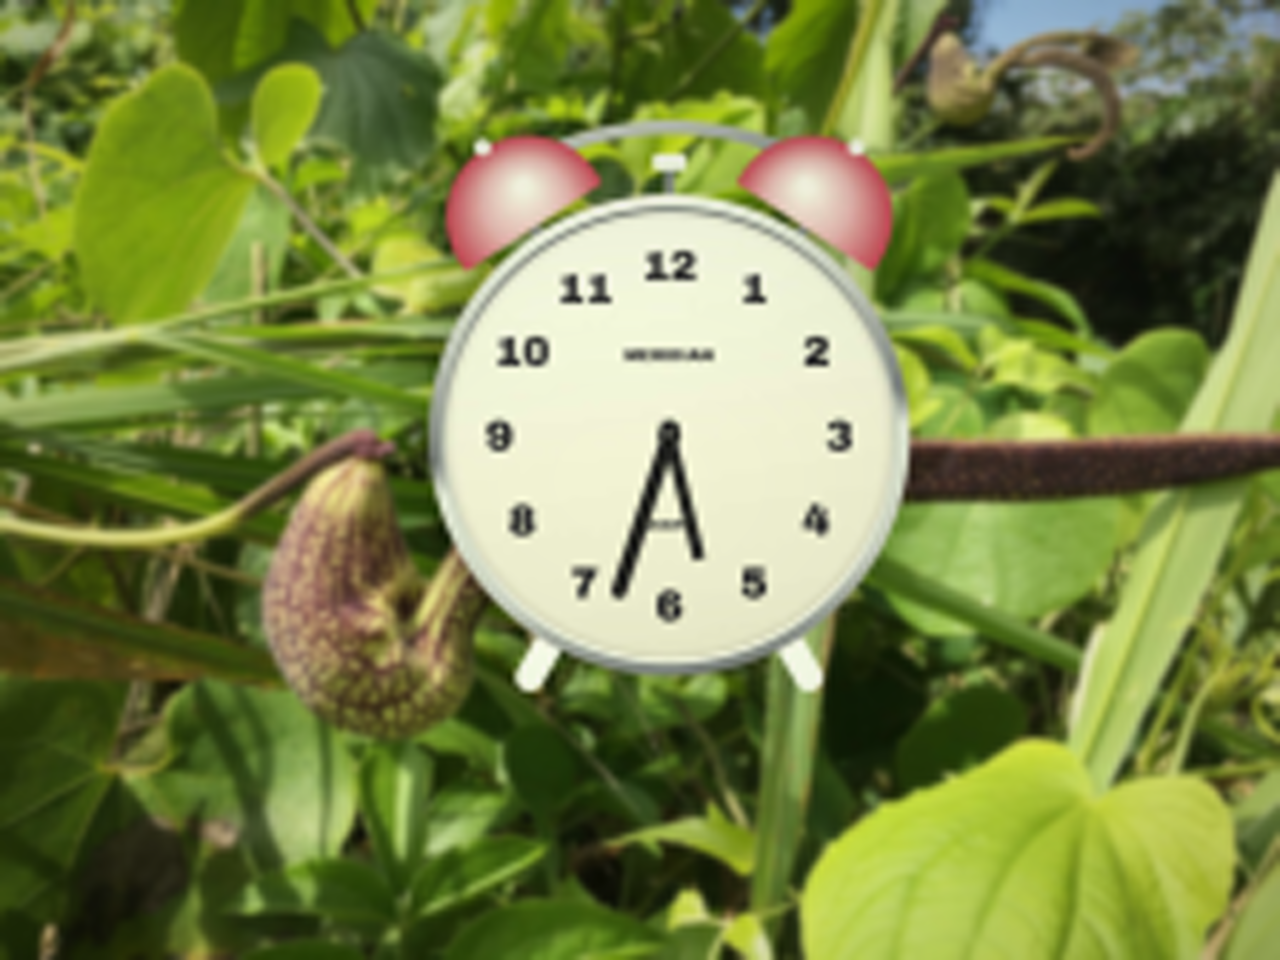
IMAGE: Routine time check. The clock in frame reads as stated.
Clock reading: 5:33
